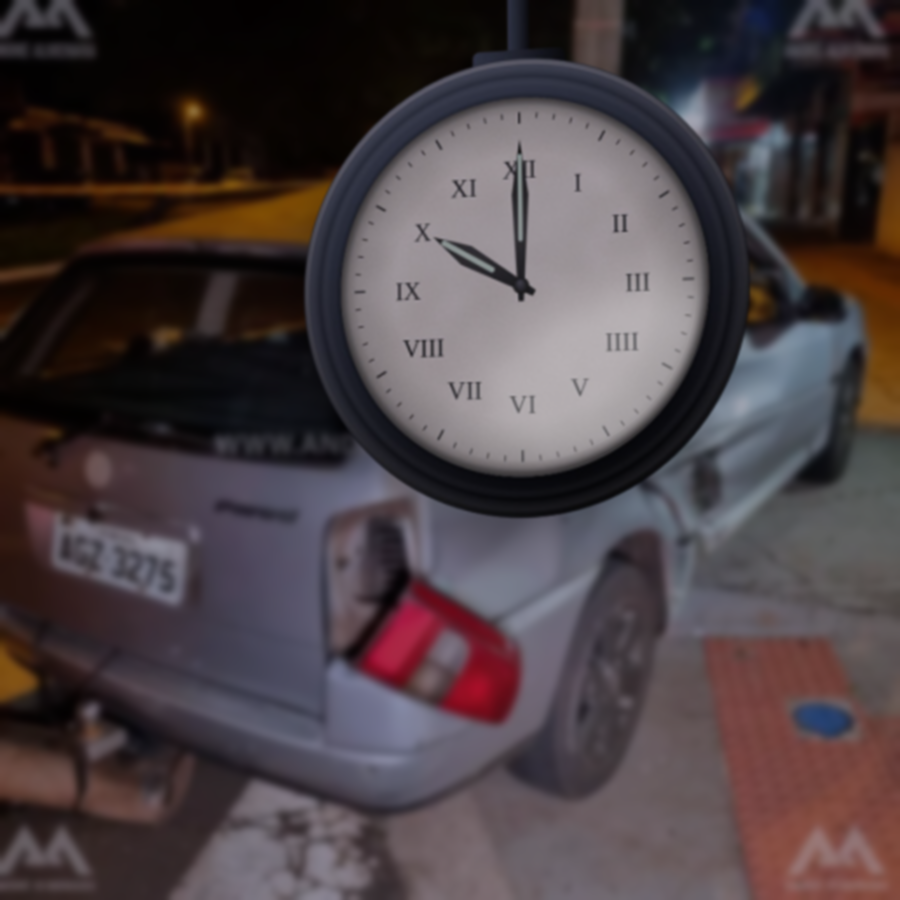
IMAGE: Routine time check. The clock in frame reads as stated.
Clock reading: 10:00
